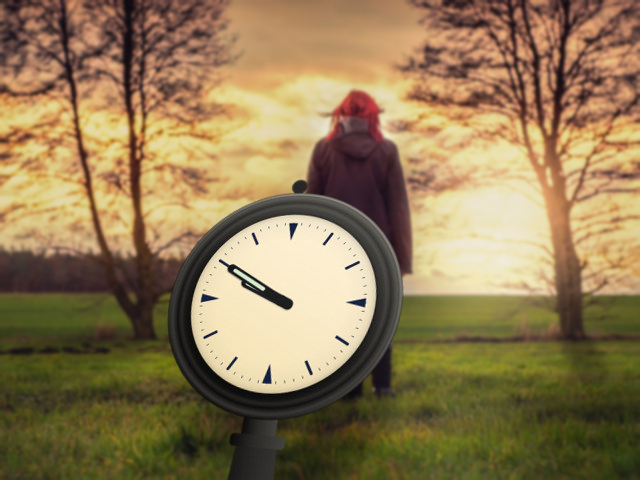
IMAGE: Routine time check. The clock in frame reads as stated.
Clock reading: 9:50
